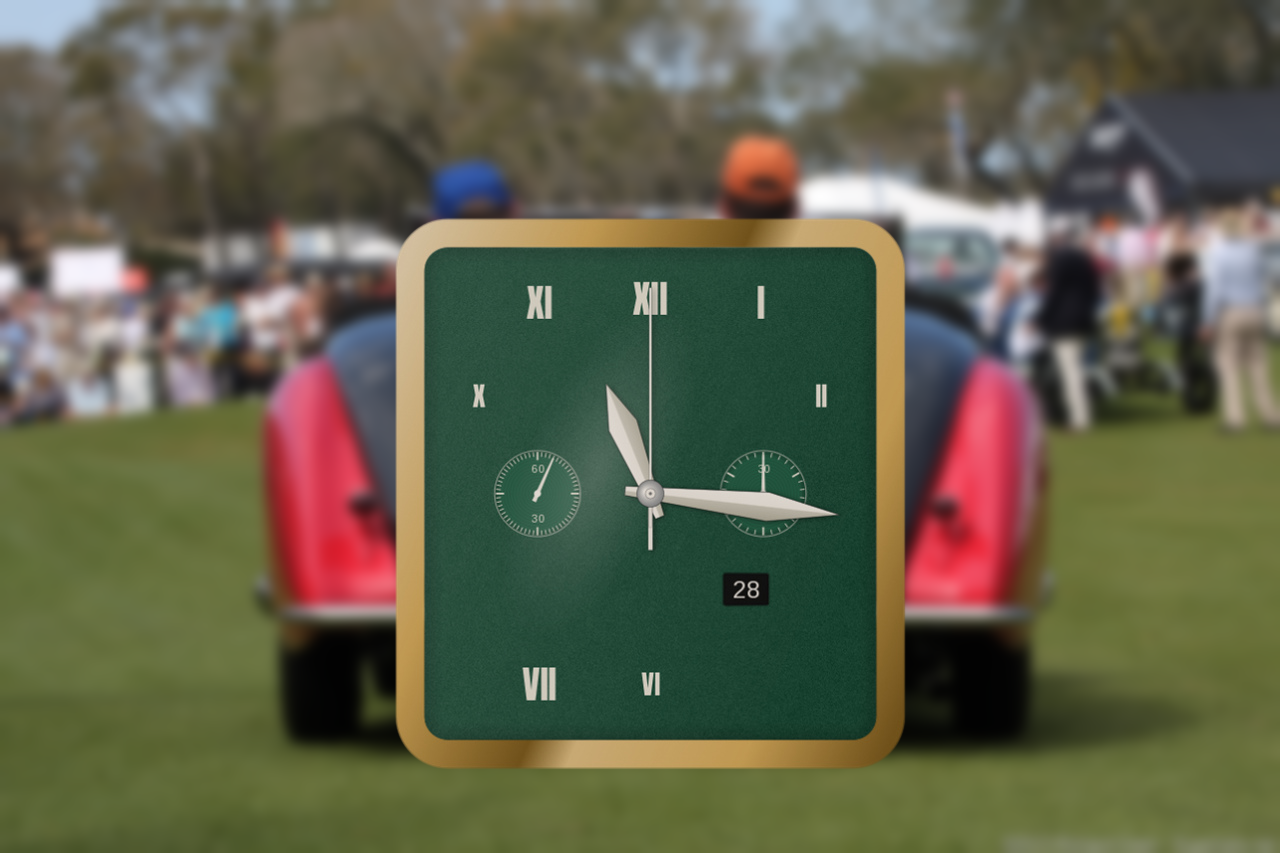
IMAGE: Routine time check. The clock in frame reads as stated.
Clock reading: 11:16:04
